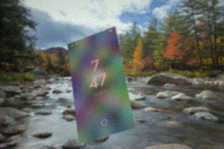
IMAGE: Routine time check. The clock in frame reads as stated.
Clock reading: 7:47
